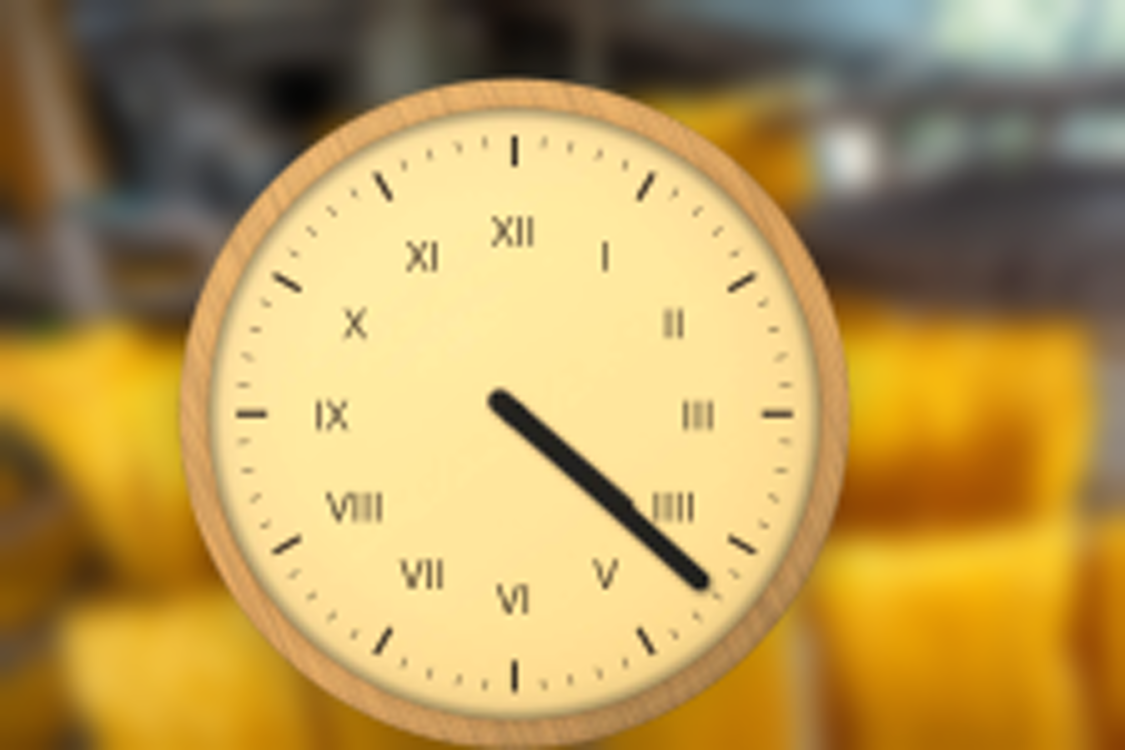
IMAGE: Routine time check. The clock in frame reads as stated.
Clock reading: 4:22
